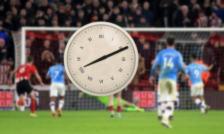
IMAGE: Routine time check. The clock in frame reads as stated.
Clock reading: 8:11
